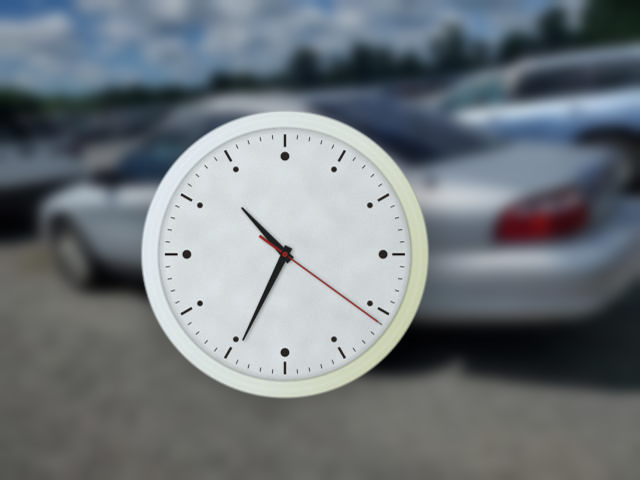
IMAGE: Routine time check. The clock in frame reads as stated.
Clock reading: 10:34:21
